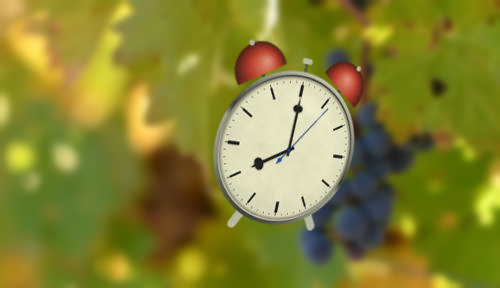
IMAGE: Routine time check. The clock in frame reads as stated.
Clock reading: 8:00:06
